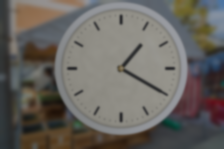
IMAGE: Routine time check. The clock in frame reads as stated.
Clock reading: 1:20
